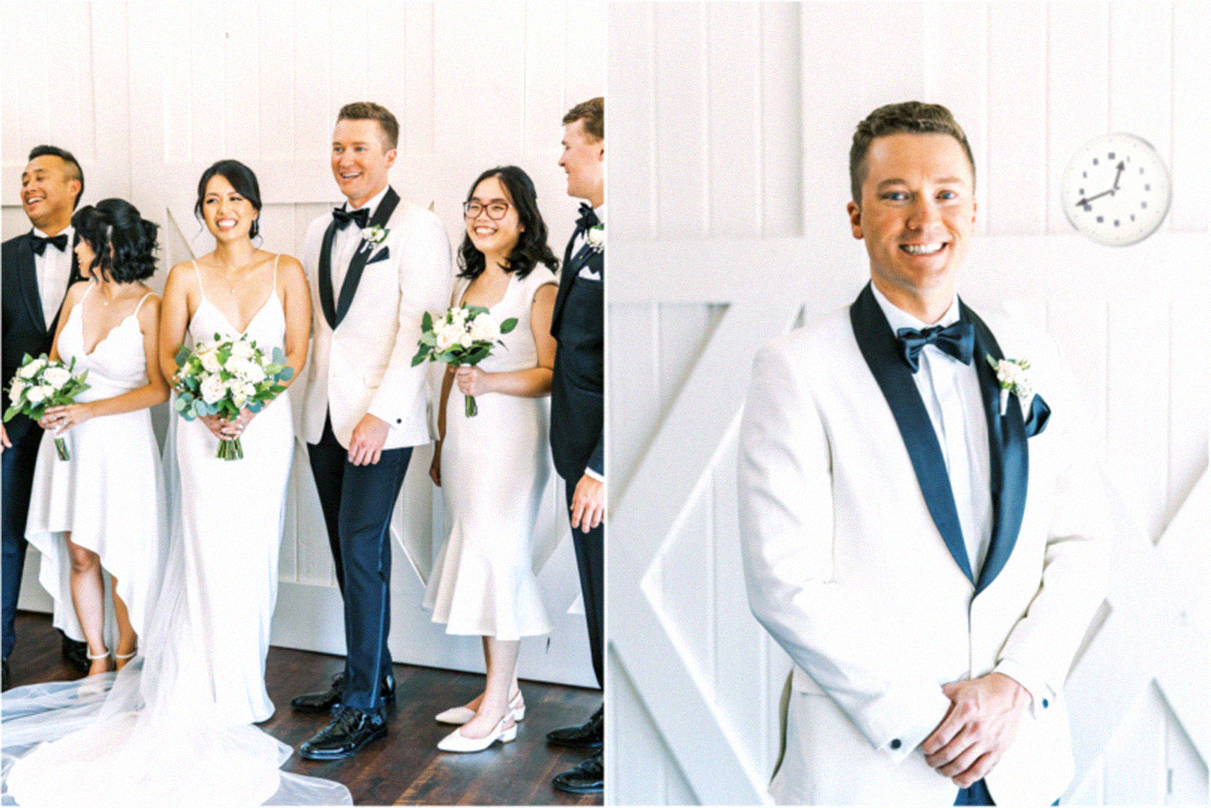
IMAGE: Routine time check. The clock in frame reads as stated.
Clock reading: 12:42
